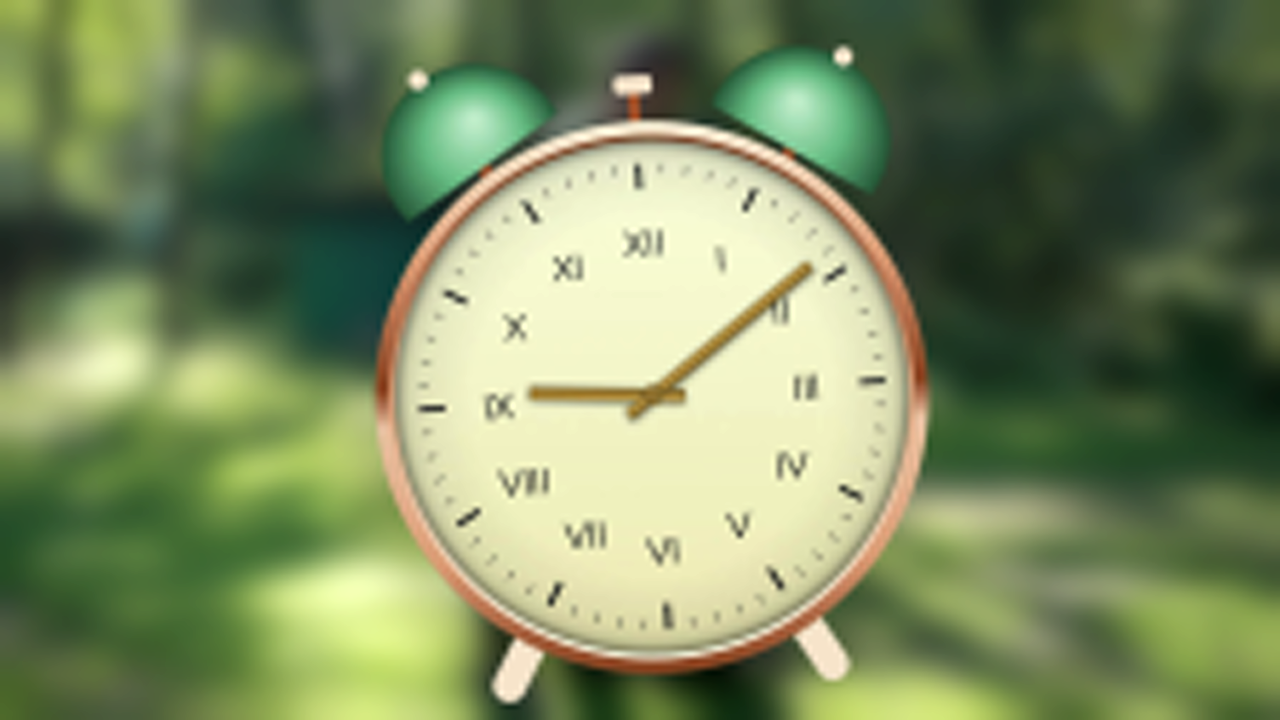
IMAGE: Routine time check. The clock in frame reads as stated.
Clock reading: 9:09
